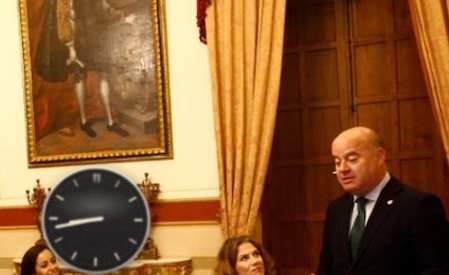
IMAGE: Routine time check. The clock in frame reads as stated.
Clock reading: 8:43
